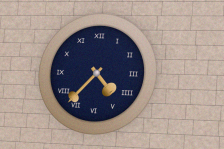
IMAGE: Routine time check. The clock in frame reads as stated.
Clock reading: 4:37
